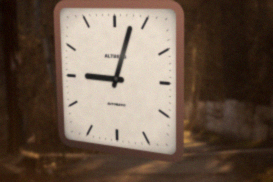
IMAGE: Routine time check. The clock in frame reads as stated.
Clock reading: 9:03
